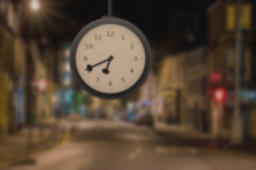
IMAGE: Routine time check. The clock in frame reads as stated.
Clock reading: 6:41
